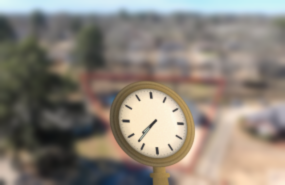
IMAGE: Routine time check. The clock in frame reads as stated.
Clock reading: 7:37
